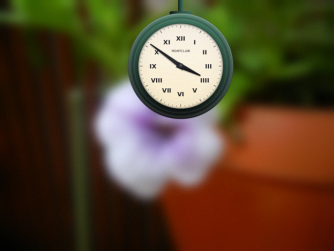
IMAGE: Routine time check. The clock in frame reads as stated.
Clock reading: 3:51
